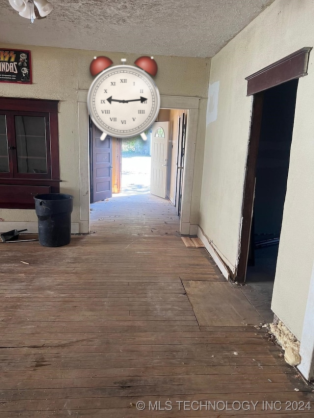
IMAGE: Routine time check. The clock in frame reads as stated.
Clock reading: 9:14
